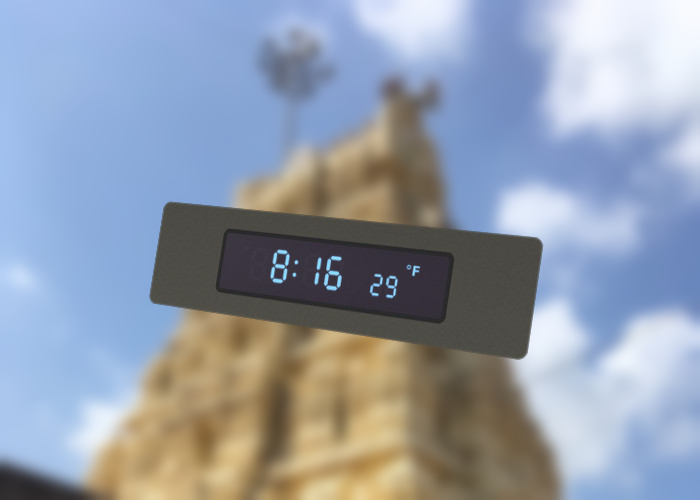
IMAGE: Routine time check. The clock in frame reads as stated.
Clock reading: 8:16
